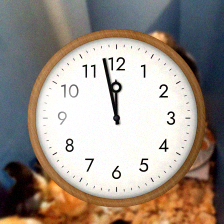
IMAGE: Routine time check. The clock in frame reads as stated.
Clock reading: 11:58
